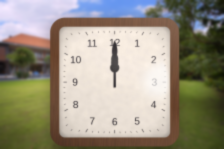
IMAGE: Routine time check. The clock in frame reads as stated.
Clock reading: 12:00
